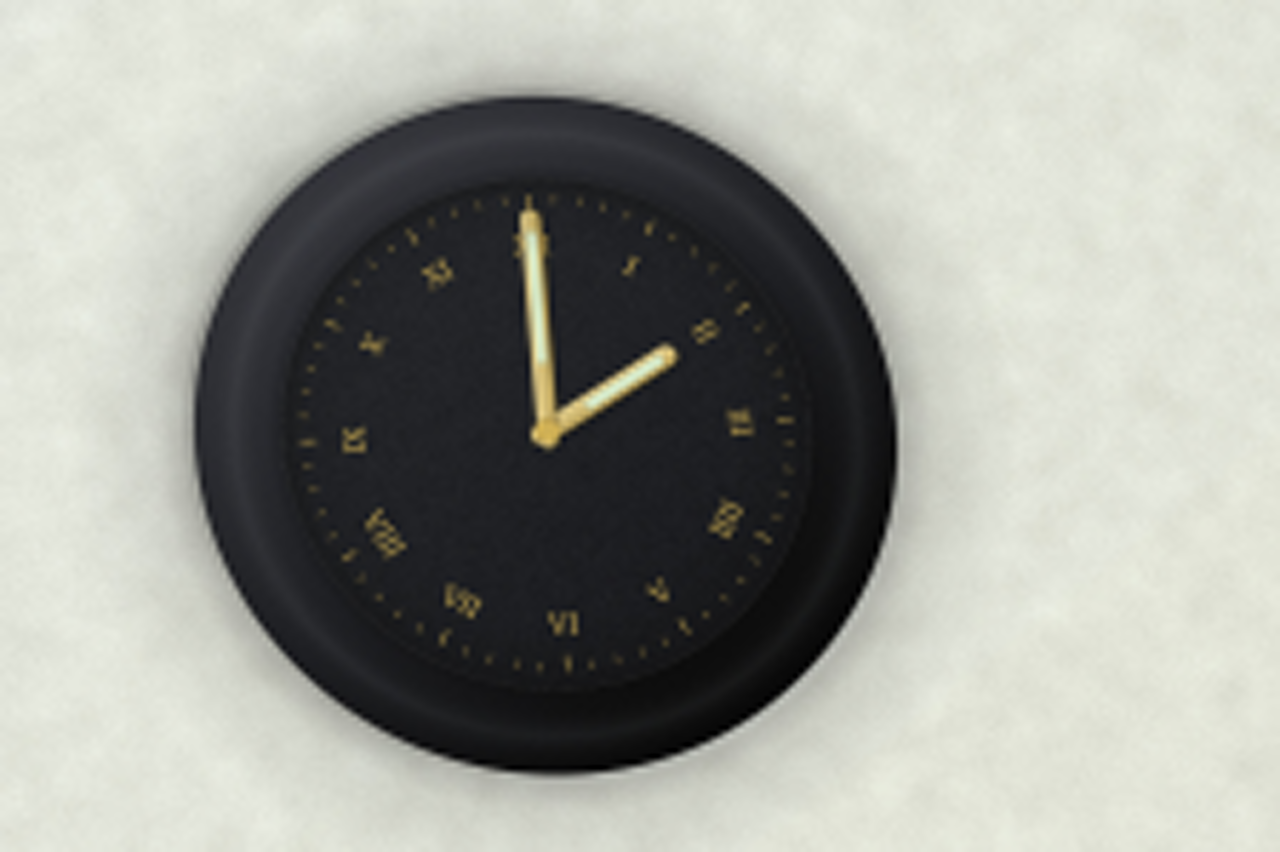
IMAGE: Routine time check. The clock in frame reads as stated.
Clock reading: 2:00
